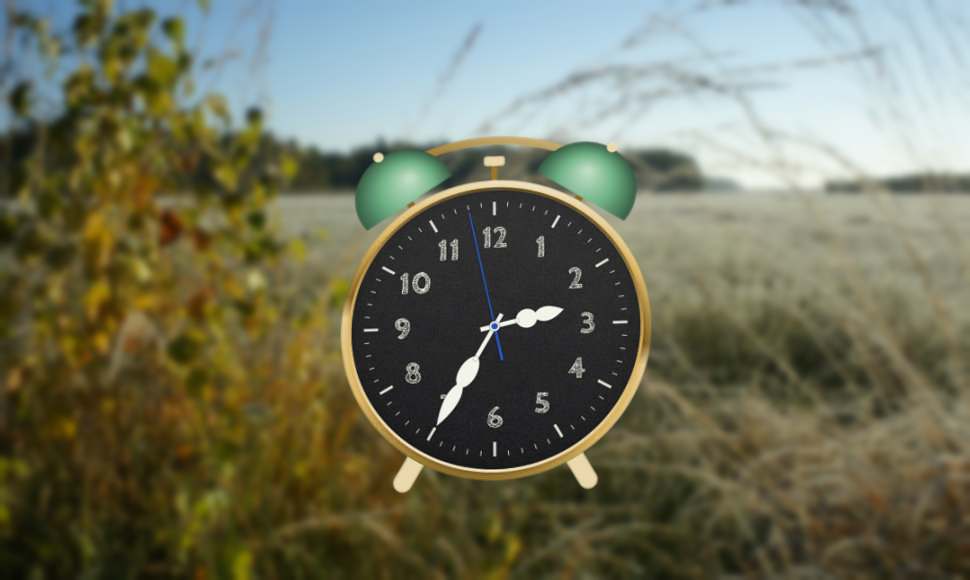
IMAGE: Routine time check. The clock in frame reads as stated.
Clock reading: 2:34:58
